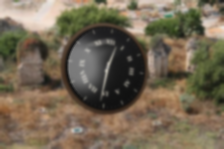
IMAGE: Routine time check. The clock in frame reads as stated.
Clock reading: 12:31
